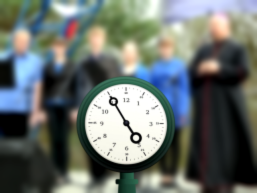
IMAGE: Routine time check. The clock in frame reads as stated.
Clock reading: 4:55
